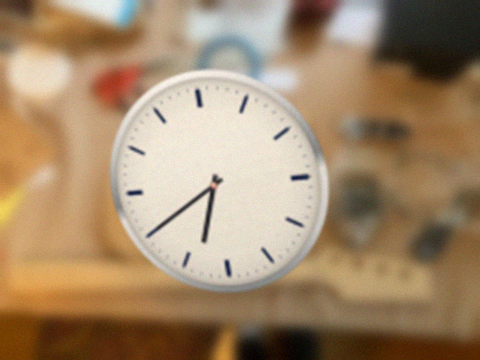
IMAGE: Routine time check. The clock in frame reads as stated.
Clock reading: 6:40
